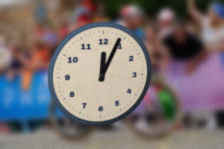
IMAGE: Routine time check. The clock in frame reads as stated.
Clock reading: 12:04
